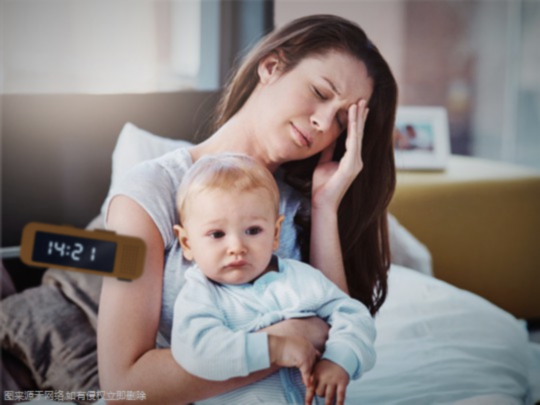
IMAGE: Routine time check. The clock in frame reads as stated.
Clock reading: 14:21
